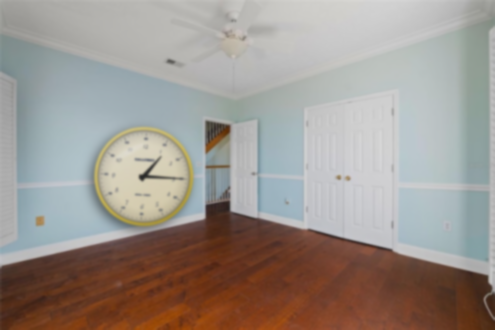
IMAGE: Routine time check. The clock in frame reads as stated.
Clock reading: 1:15
